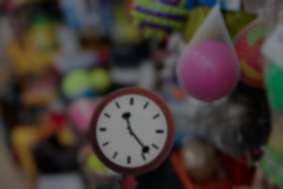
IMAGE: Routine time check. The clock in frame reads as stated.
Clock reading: 11:23
